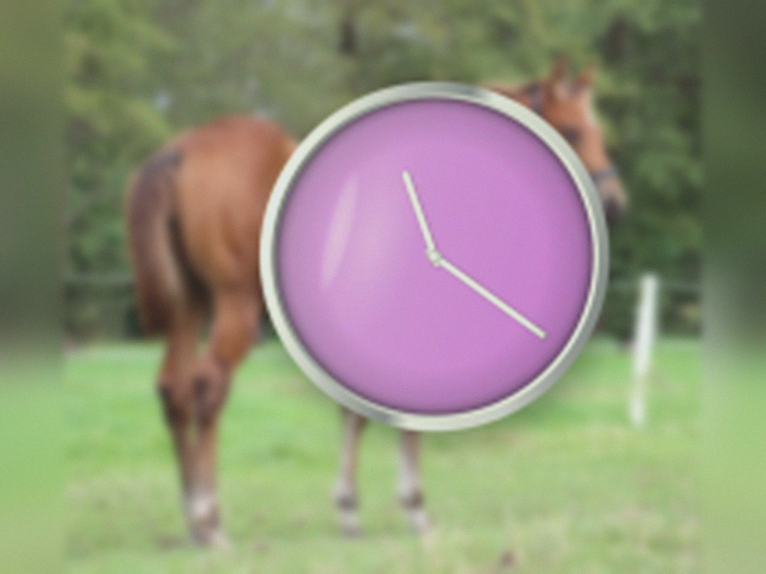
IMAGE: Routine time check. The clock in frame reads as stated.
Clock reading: 11:21
